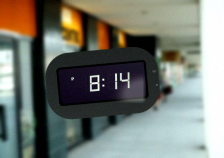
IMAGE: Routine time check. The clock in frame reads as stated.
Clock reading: 8:14
